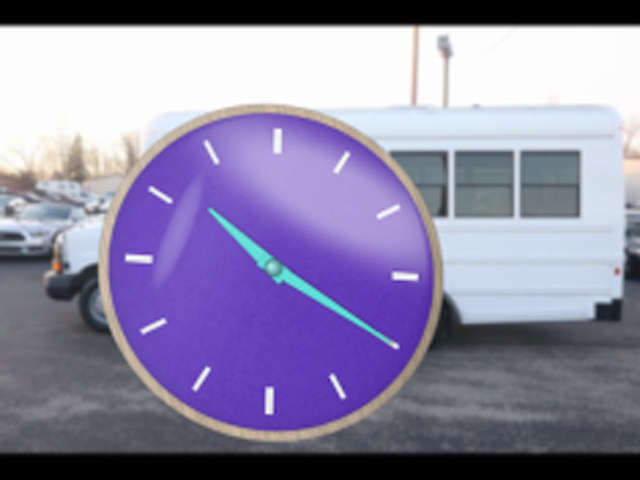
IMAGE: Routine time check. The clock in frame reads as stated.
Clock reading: 10:20
